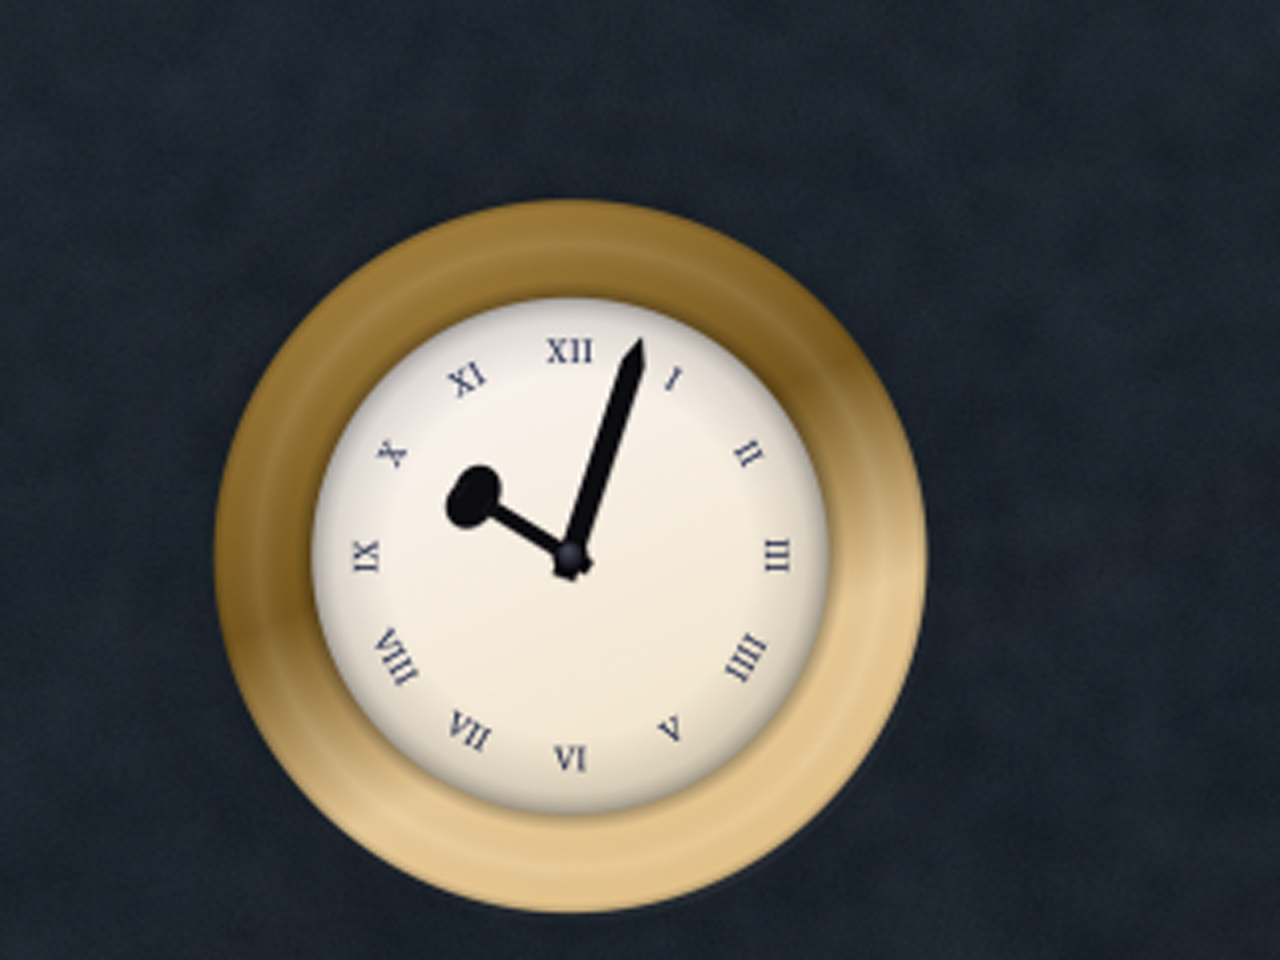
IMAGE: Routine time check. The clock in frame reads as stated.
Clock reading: 10:03
